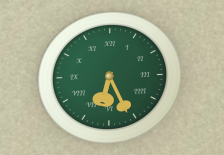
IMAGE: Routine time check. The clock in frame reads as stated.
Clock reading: 6:26
